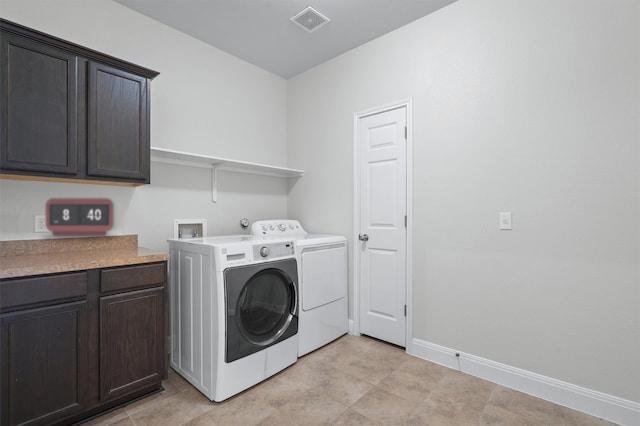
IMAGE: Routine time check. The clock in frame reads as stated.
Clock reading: 8:40
